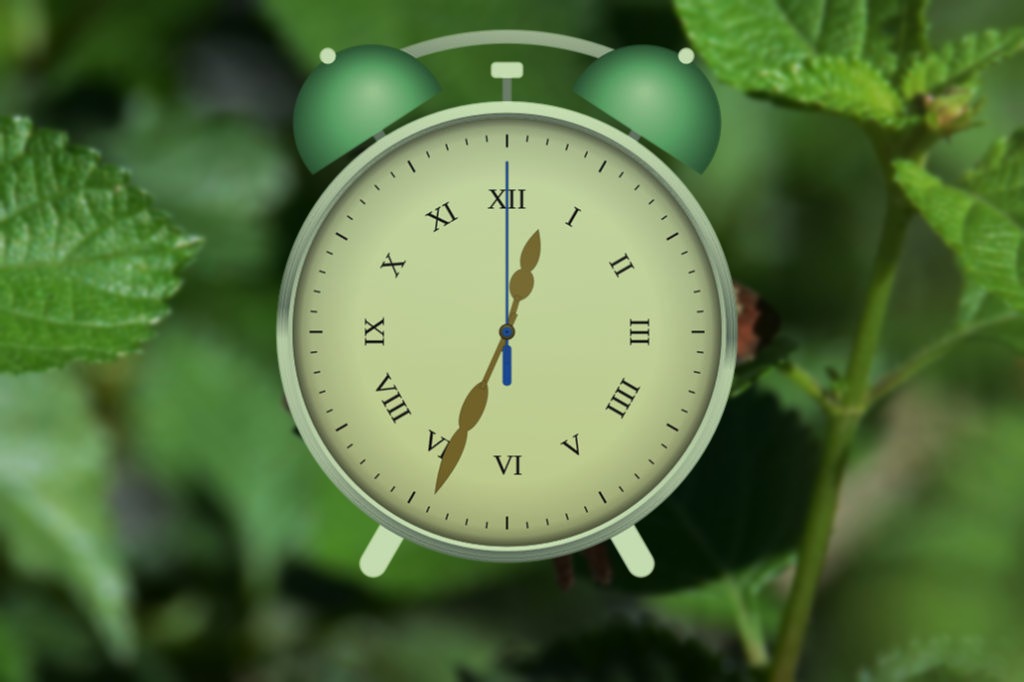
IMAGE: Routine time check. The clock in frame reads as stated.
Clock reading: 12:34:00
